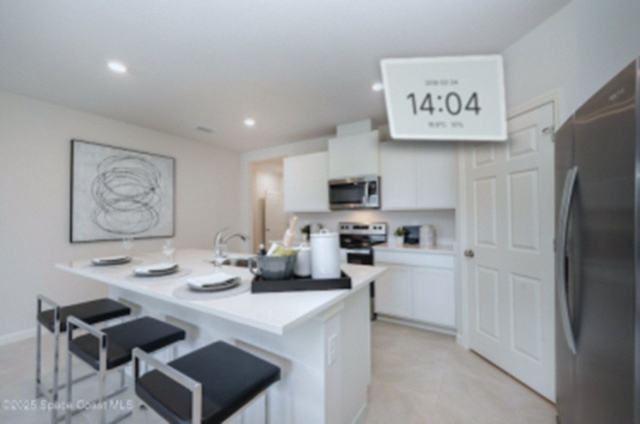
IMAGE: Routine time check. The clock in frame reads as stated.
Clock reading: 14:04
